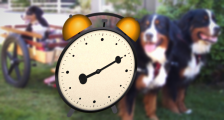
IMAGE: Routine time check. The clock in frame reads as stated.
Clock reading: 8:10
